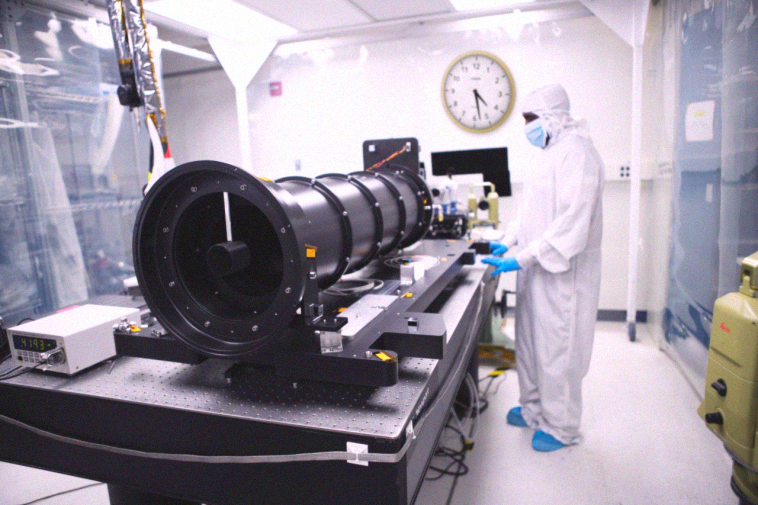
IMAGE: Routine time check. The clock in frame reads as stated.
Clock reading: 4:28
